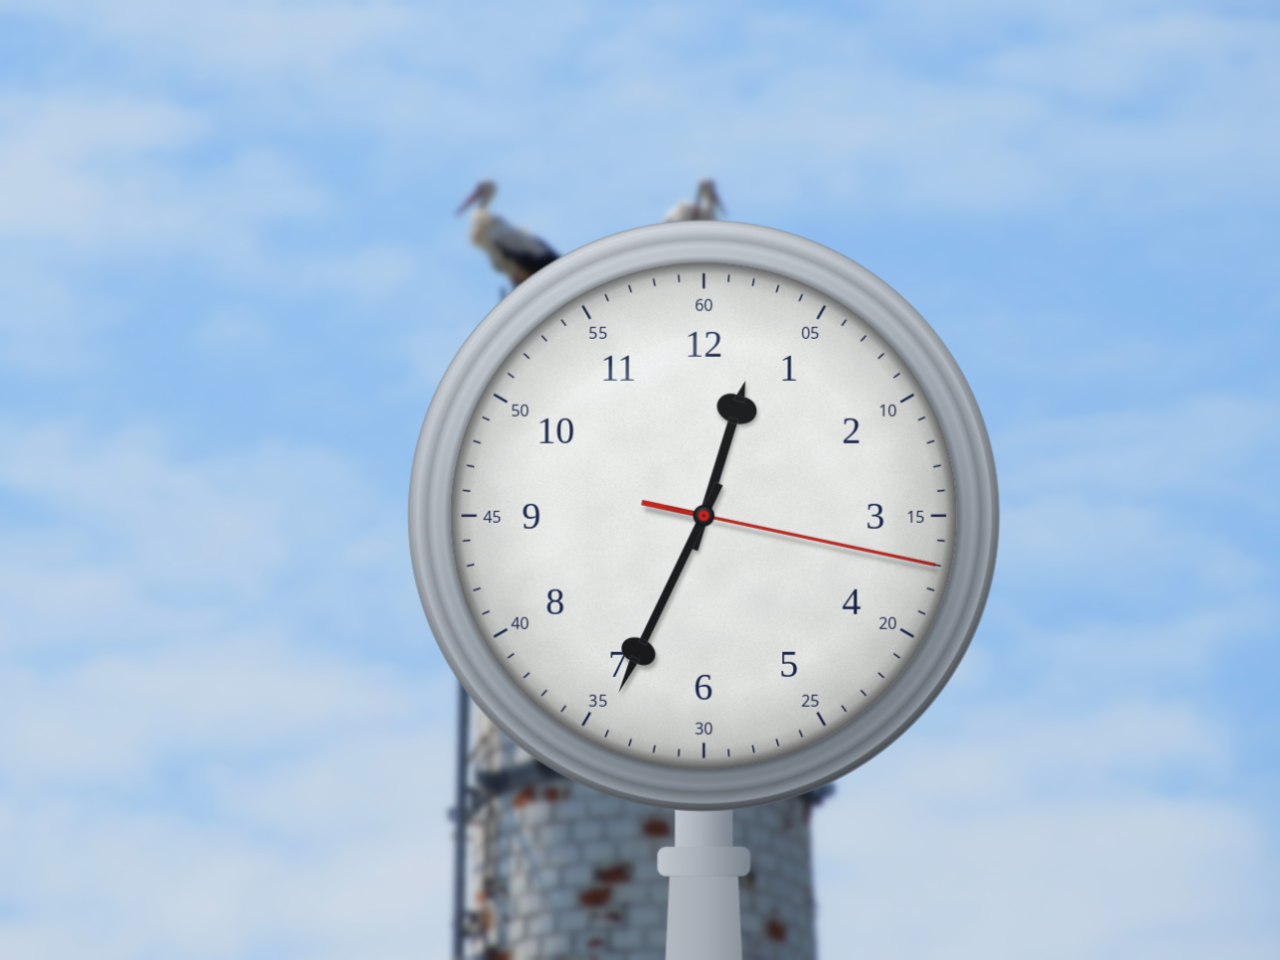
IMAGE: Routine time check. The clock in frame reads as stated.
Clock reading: 12:34:17
